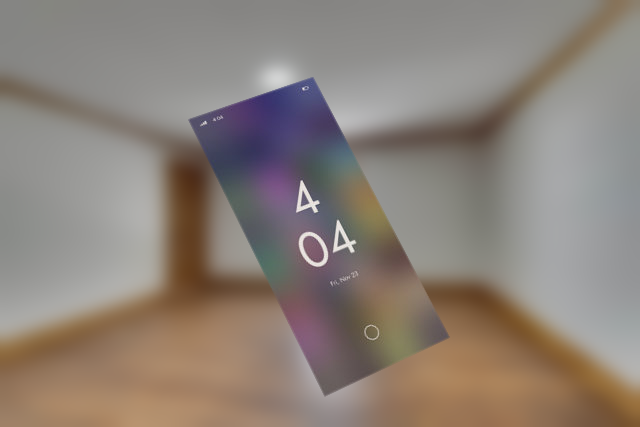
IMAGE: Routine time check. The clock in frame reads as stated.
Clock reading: 4:04
